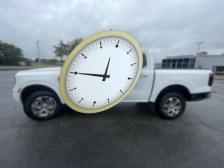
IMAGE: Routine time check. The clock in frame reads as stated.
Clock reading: 11:45
